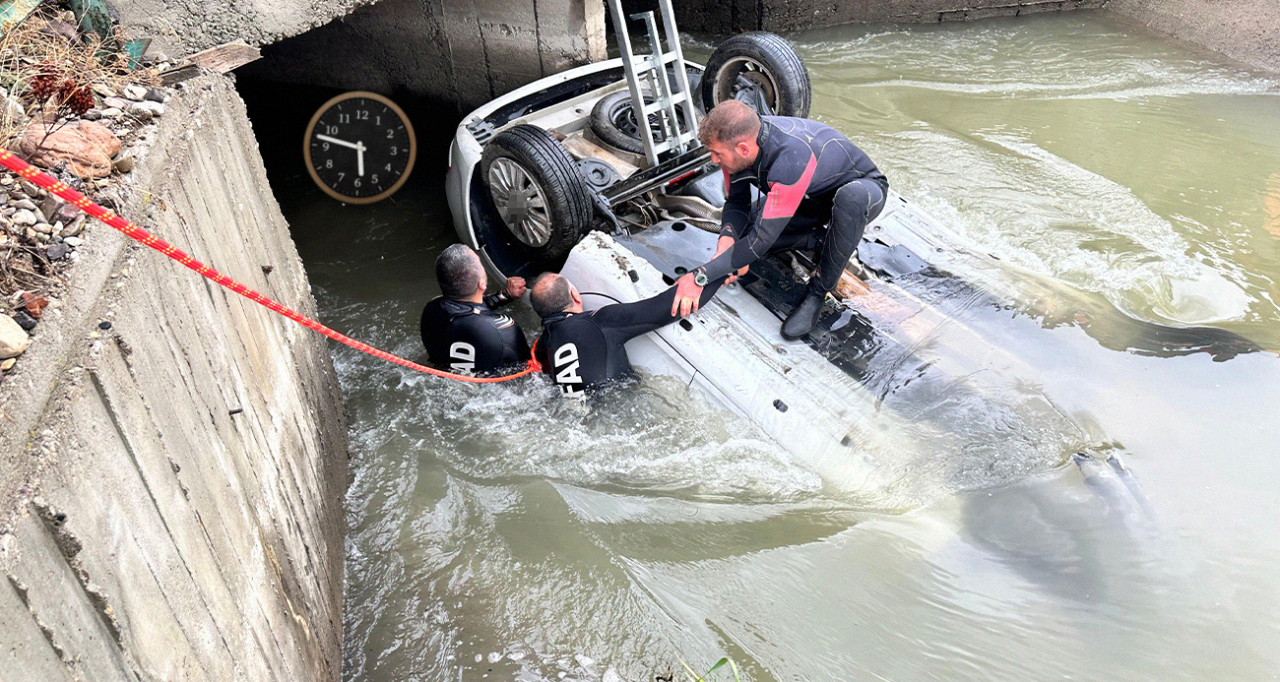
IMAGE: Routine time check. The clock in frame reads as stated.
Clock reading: 5:47
